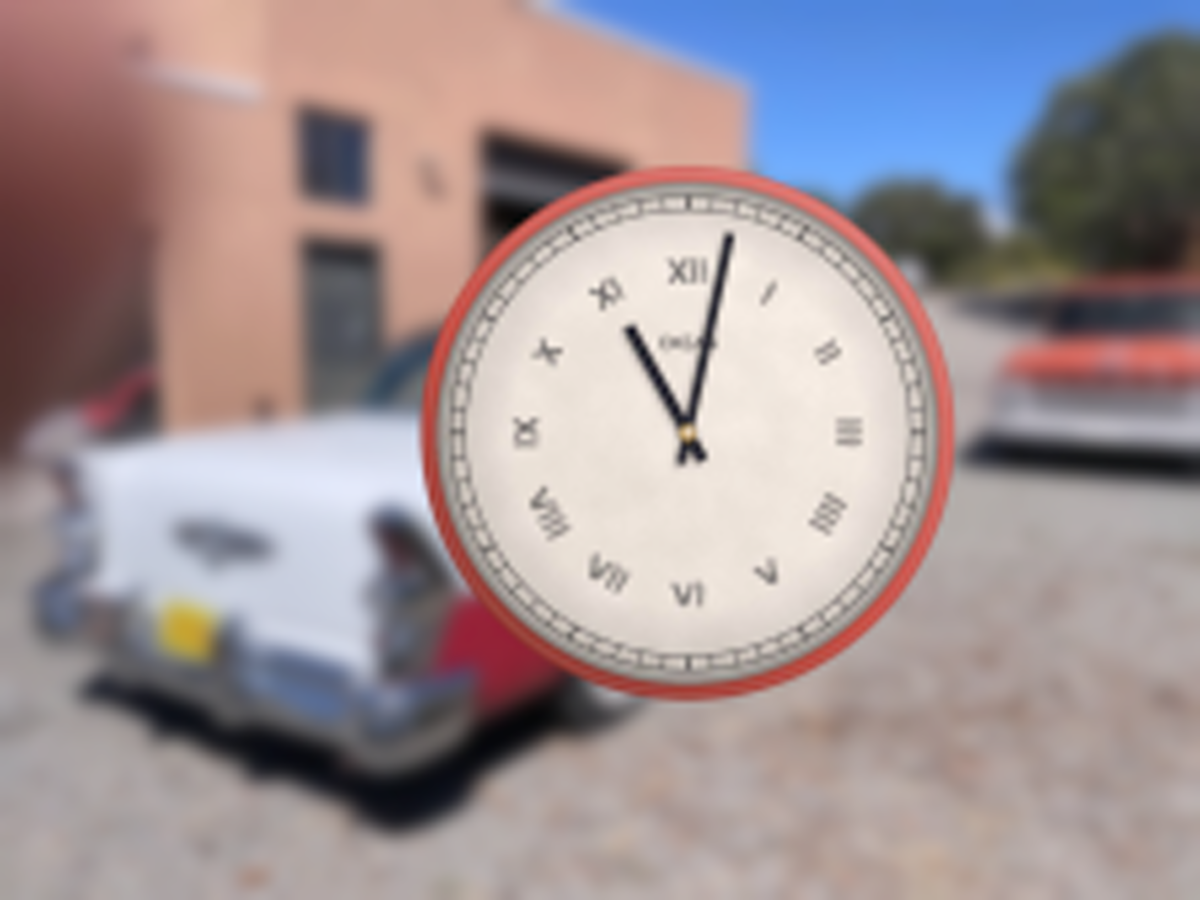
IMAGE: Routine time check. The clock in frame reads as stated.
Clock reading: 11:02
